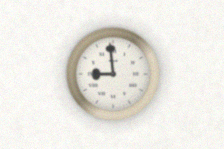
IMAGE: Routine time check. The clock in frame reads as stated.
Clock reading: 8:59
